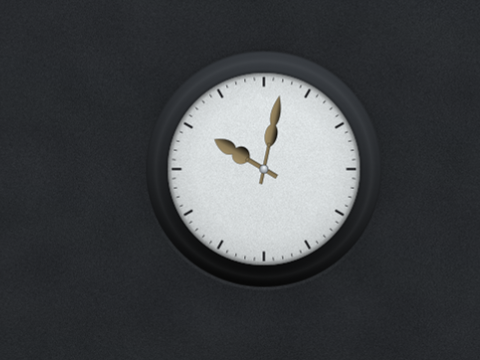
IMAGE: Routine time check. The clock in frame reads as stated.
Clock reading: 10:02
